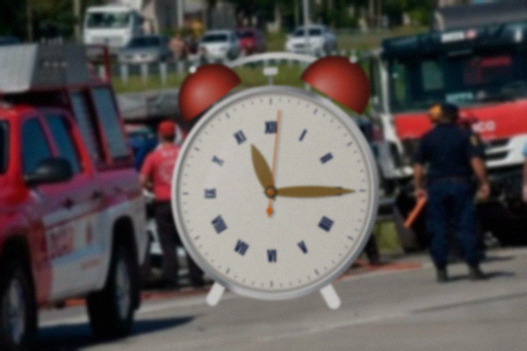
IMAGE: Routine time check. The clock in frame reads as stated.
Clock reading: 11:15:01
